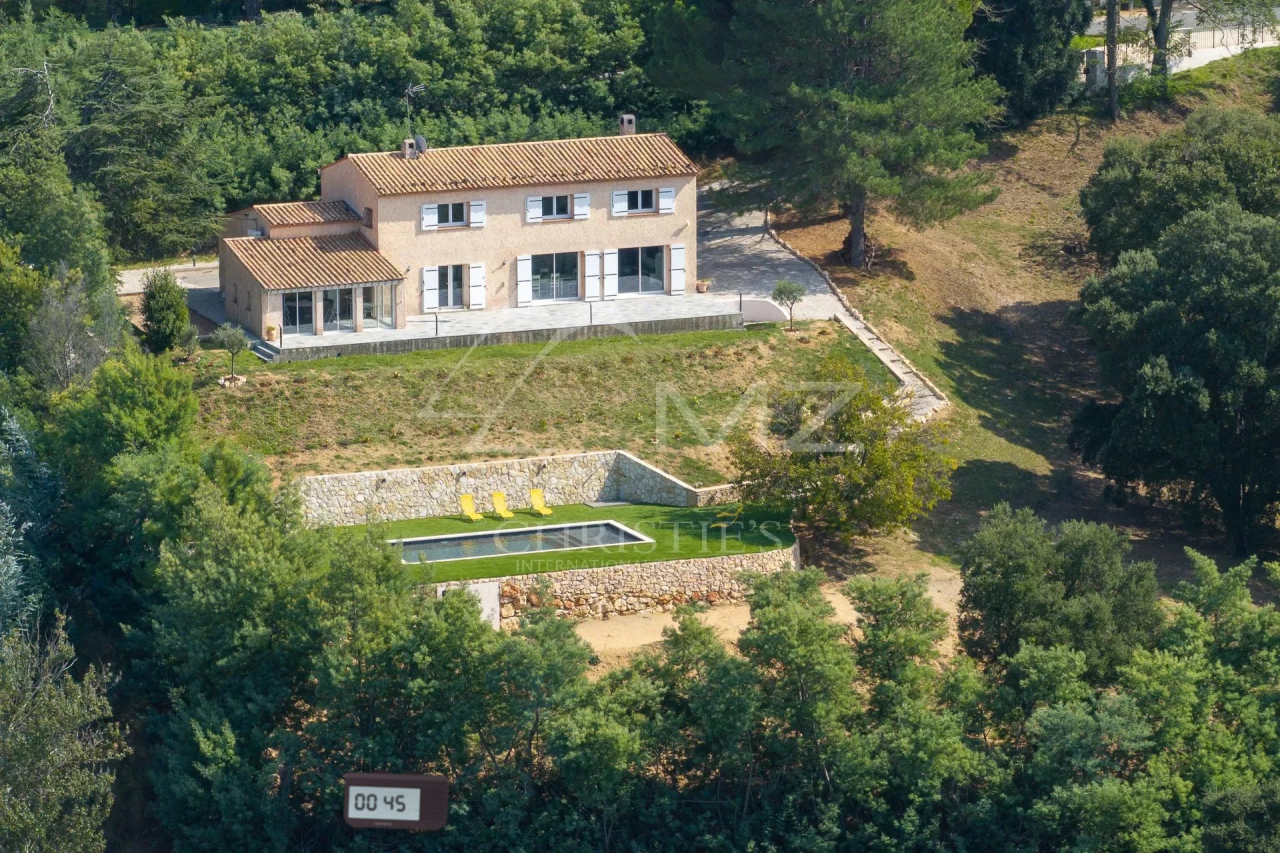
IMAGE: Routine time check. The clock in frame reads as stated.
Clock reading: 0:45
